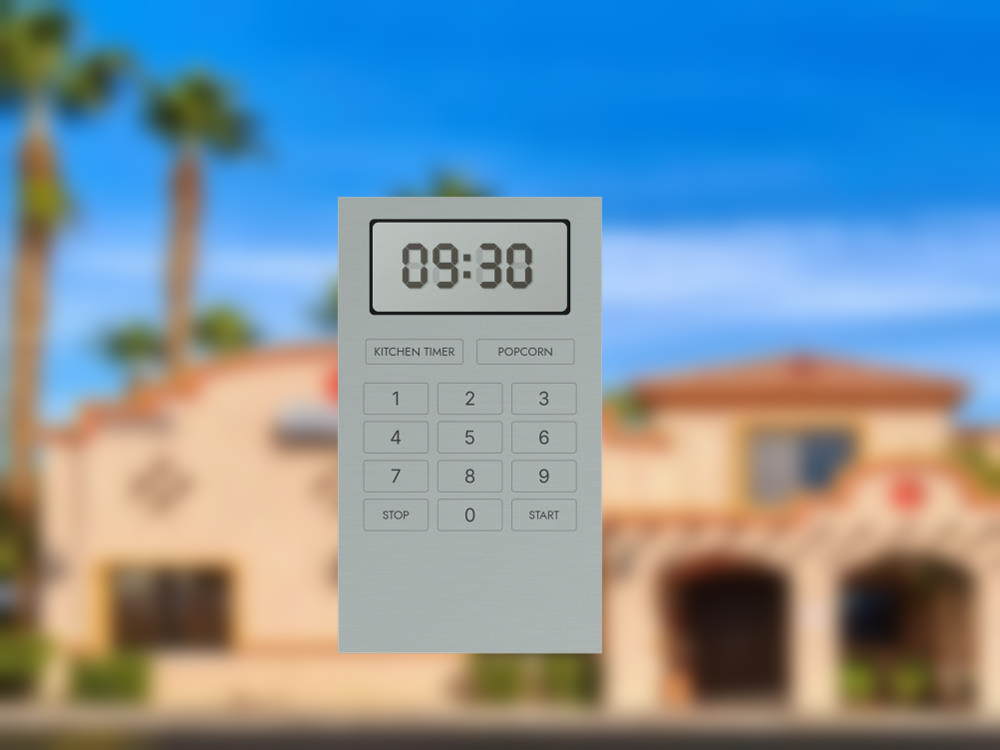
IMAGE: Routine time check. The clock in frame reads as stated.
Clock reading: 9:30
